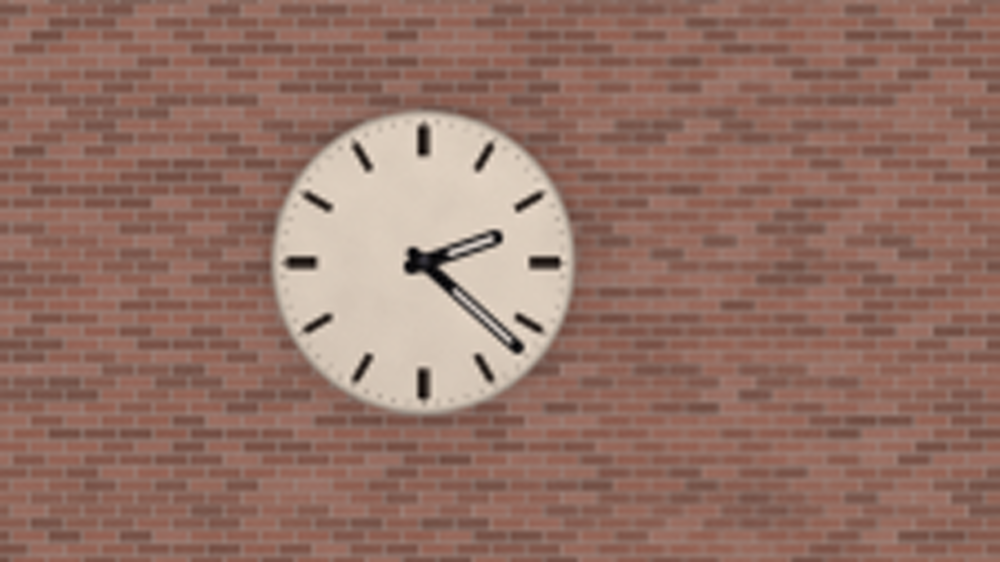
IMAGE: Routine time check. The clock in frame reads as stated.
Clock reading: 2:22
